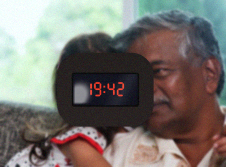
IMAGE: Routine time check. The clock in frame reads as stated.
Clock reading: 19:42
